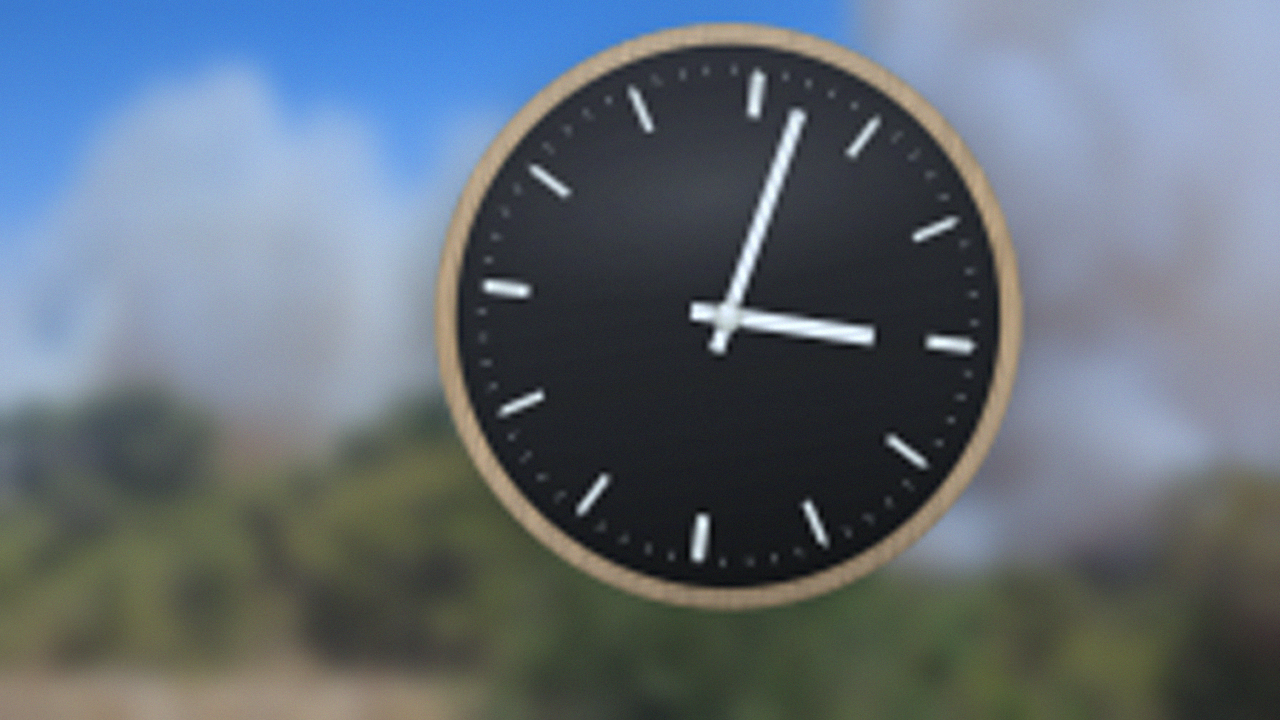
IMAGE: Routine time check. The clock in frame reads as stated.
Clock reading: 3:02
